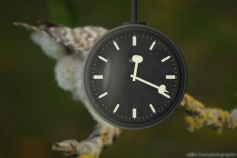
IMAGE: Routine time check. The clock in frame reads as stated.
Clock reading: 12:19
